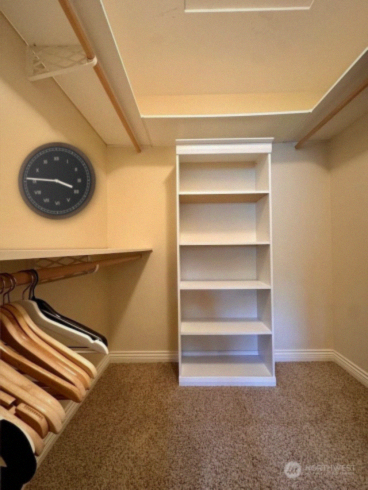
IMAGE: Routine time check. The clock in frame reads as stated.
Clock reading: 3:46
